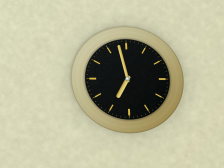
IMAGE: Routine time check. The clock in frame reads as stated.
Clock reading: 6:58
